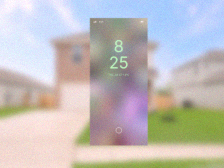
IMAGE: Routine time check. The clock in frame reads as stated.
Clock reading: 8:25
